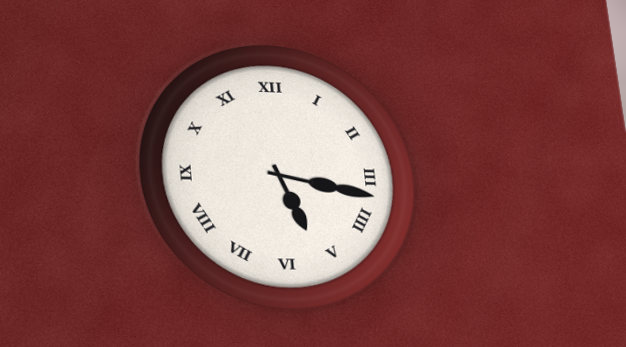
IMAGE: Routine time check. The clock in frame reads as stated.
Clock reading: 5:17
